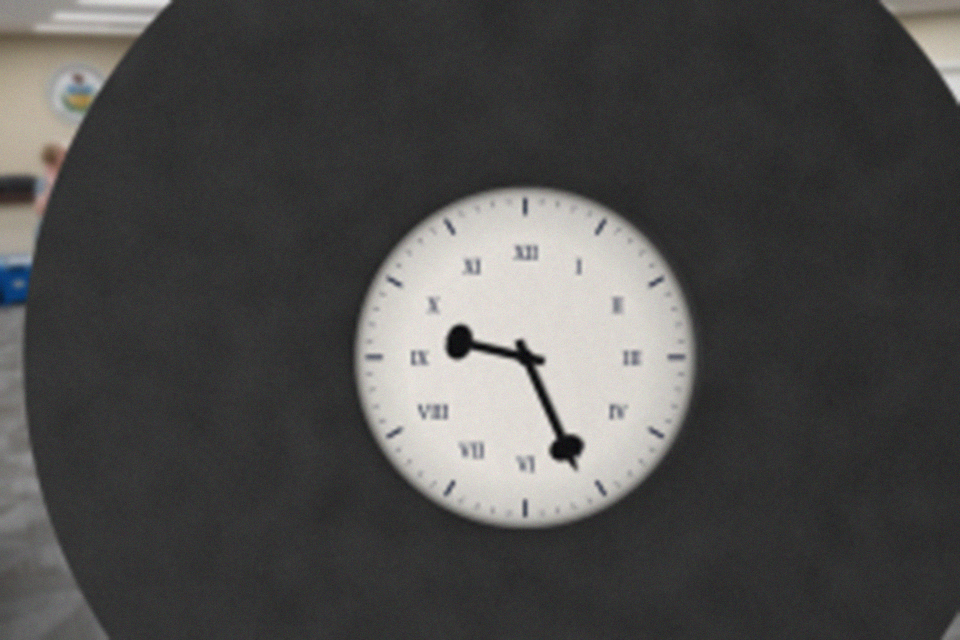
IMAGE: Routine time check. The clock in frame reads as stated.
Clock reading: 9:26
